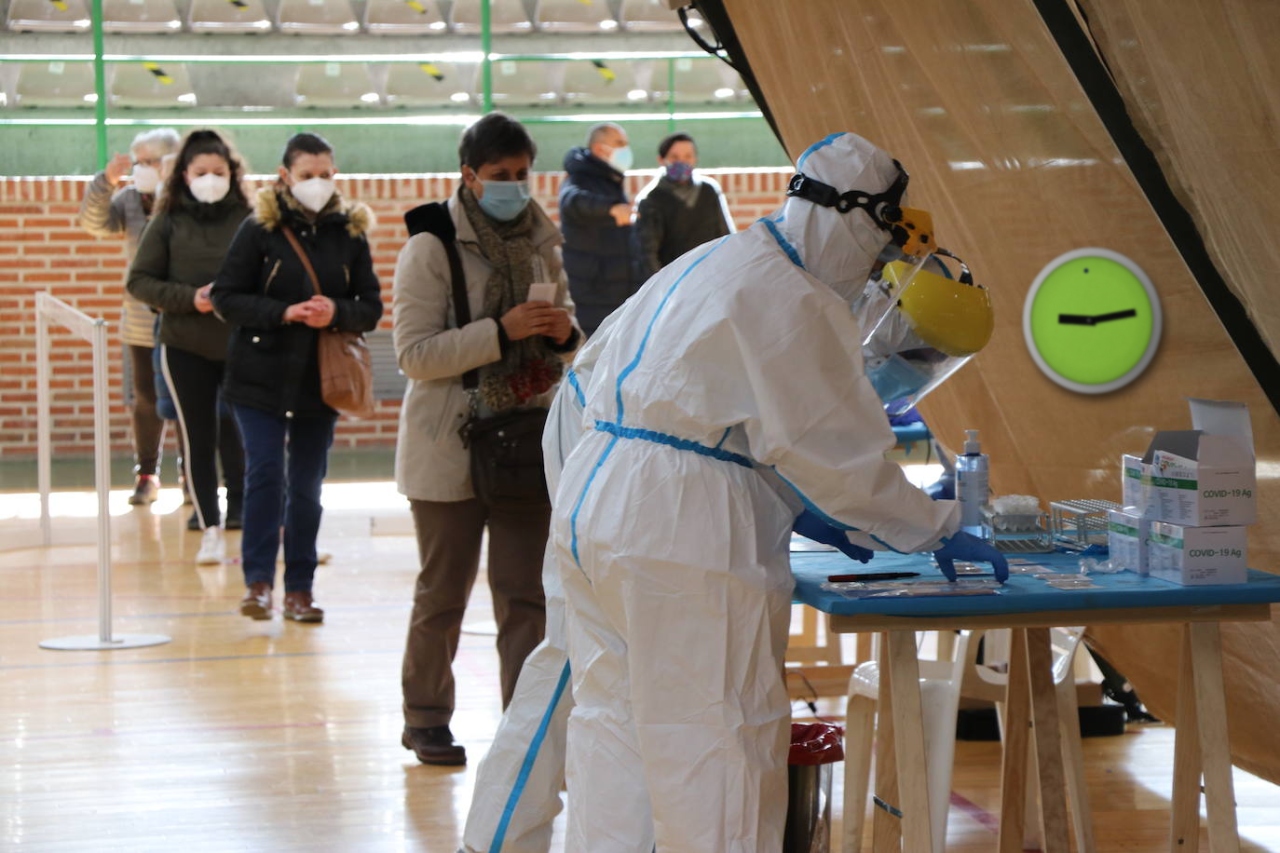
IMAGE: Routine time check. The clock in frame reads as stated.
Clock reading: 9:14
